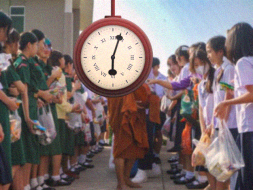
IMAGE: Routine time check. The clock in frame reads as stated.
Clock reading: 6:03
